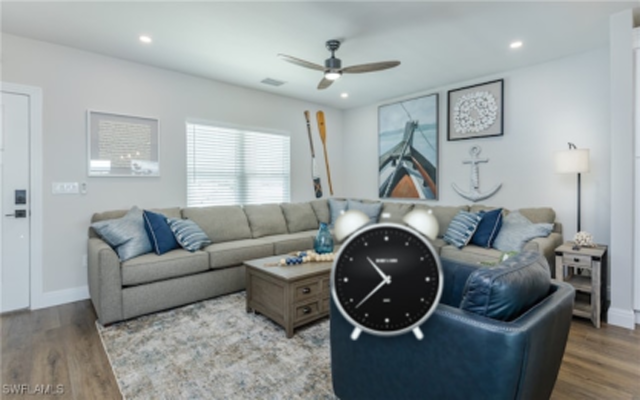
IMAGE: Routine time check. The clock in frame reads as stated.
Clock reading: 10:38
